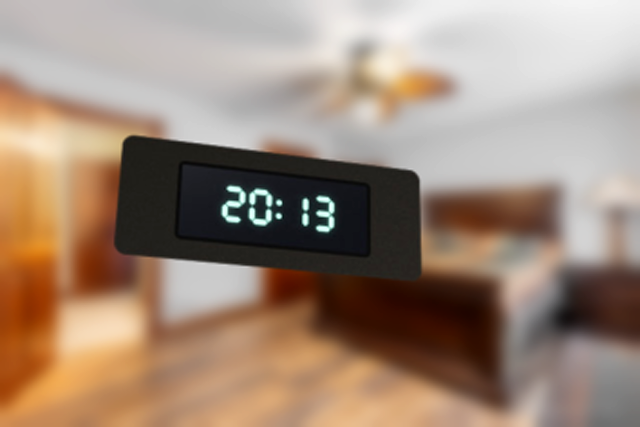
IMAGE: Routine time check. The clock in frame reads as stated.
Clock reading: 20:13
